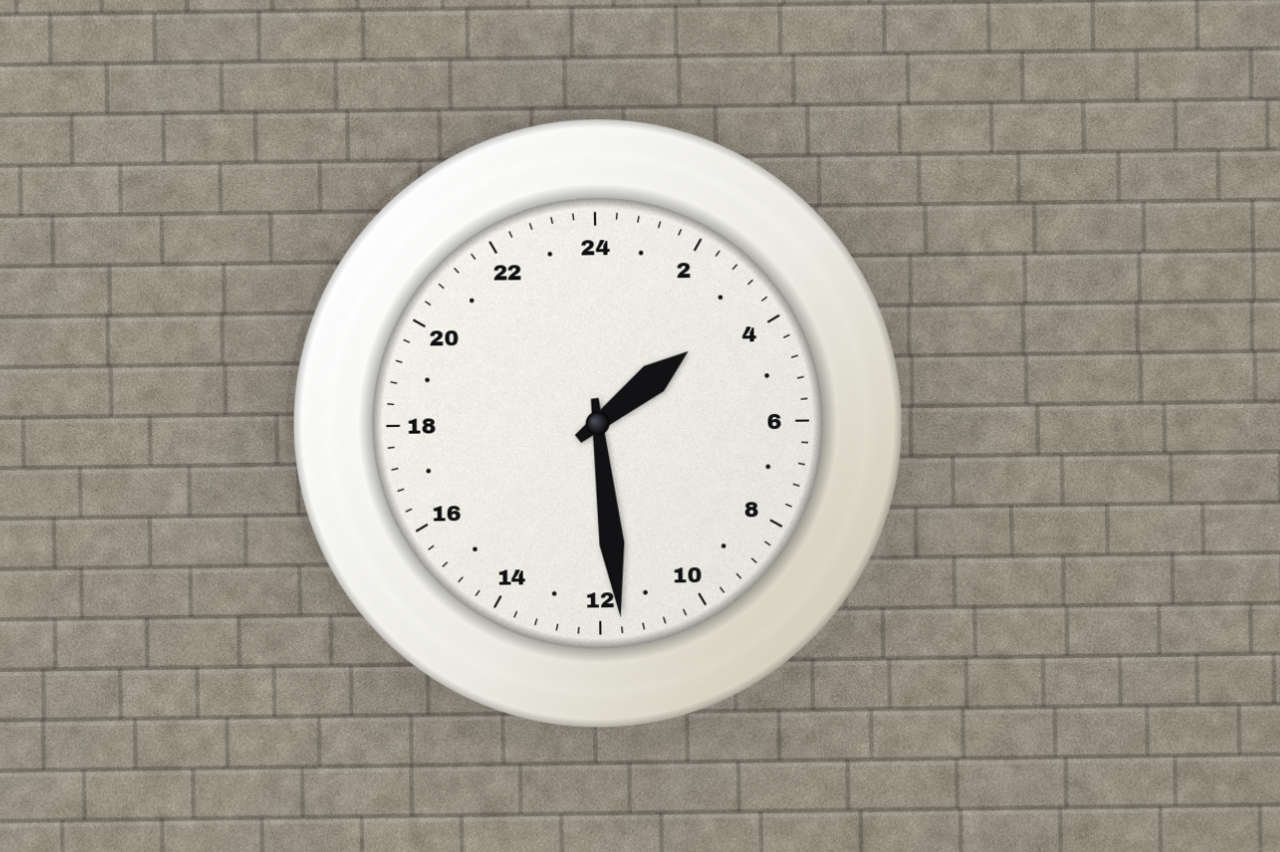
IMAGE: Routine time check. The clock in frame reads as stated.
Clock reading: 3:29
